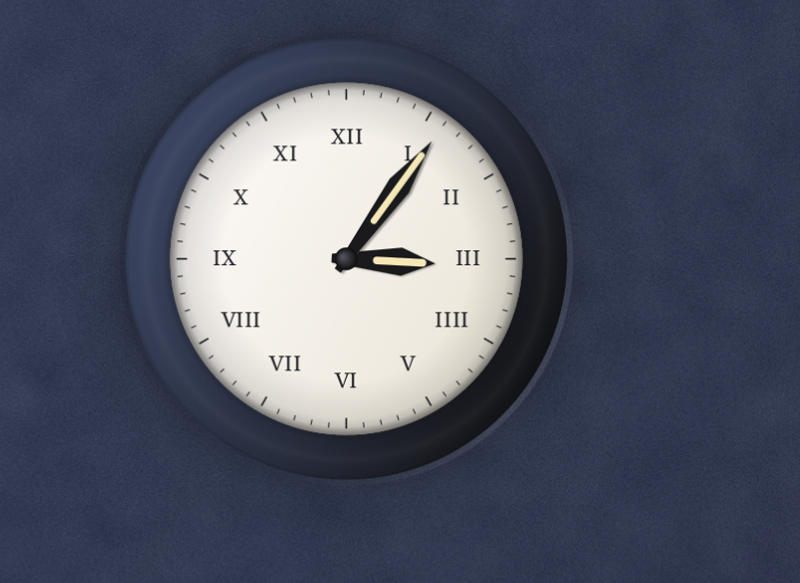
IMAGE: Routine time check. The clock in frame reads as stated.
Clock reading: 3:06
